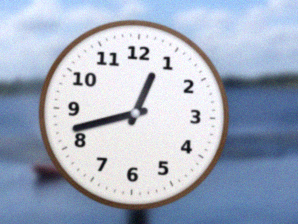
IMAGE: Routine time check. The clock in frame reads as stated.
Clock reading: 12:42
